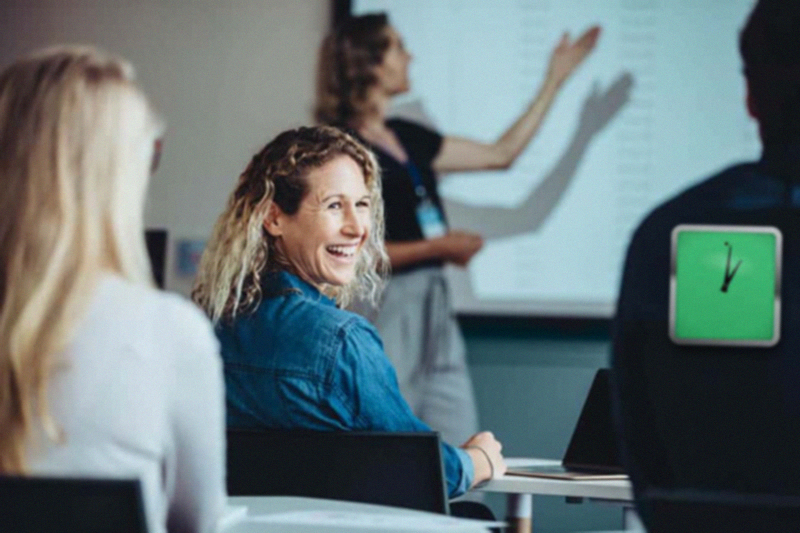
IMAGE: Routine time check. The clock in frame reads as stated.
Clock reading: 1:01
